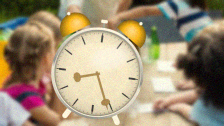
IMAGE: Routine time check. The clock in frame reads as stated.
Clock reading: 8:26
